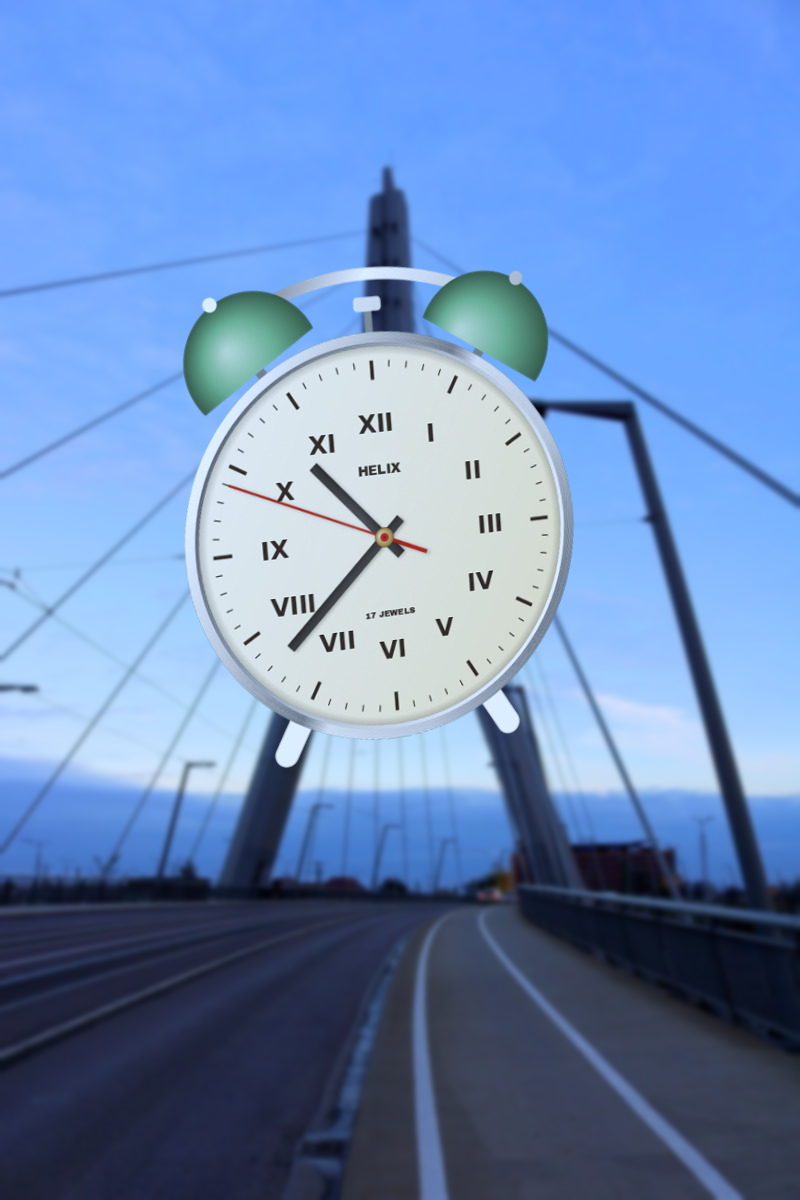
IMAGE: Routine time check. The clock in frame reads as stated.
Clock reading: 10:37:49
